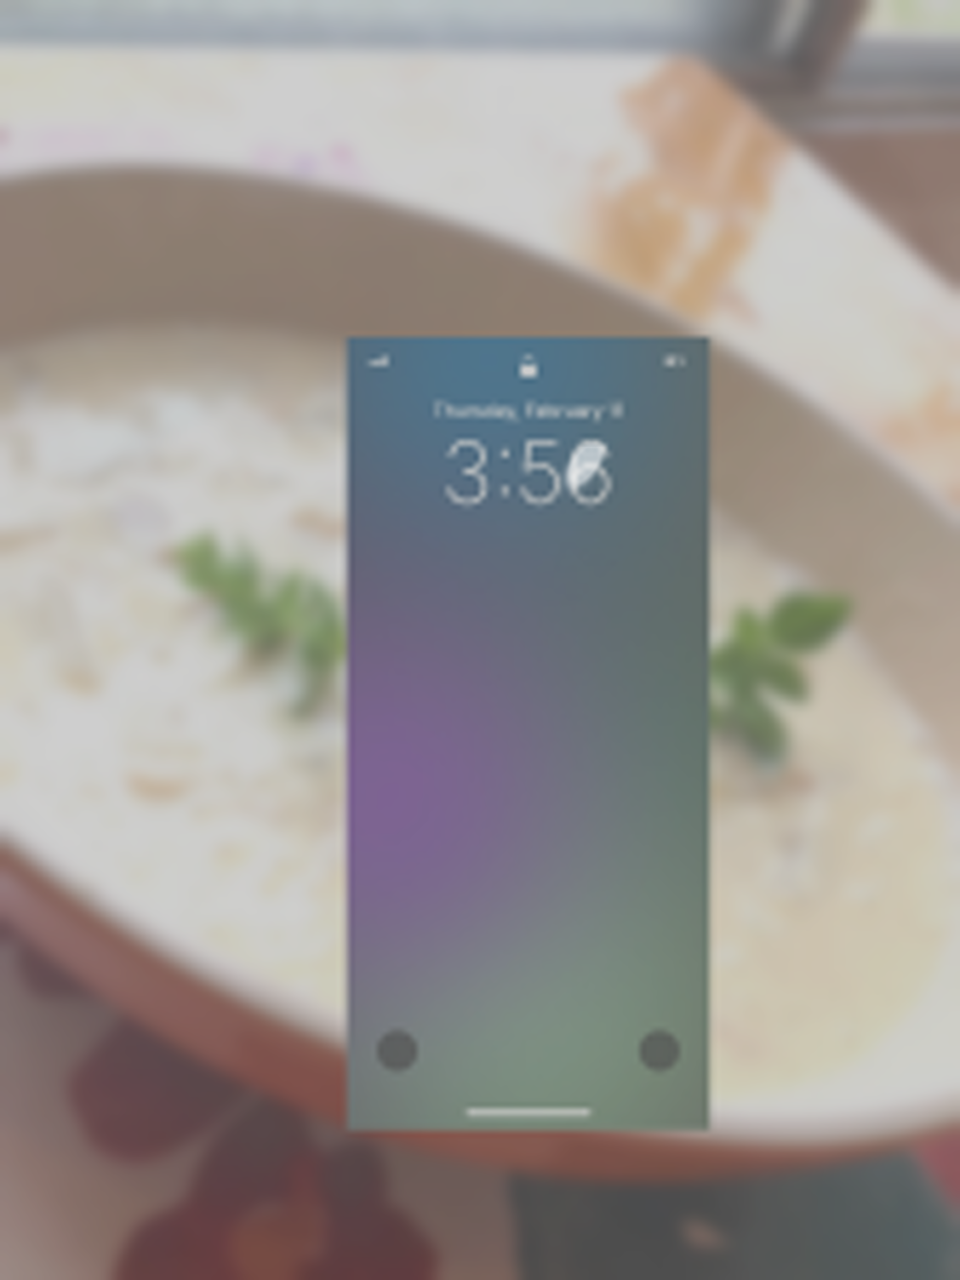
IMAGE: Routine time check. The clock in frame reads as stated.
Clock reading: 3:56
